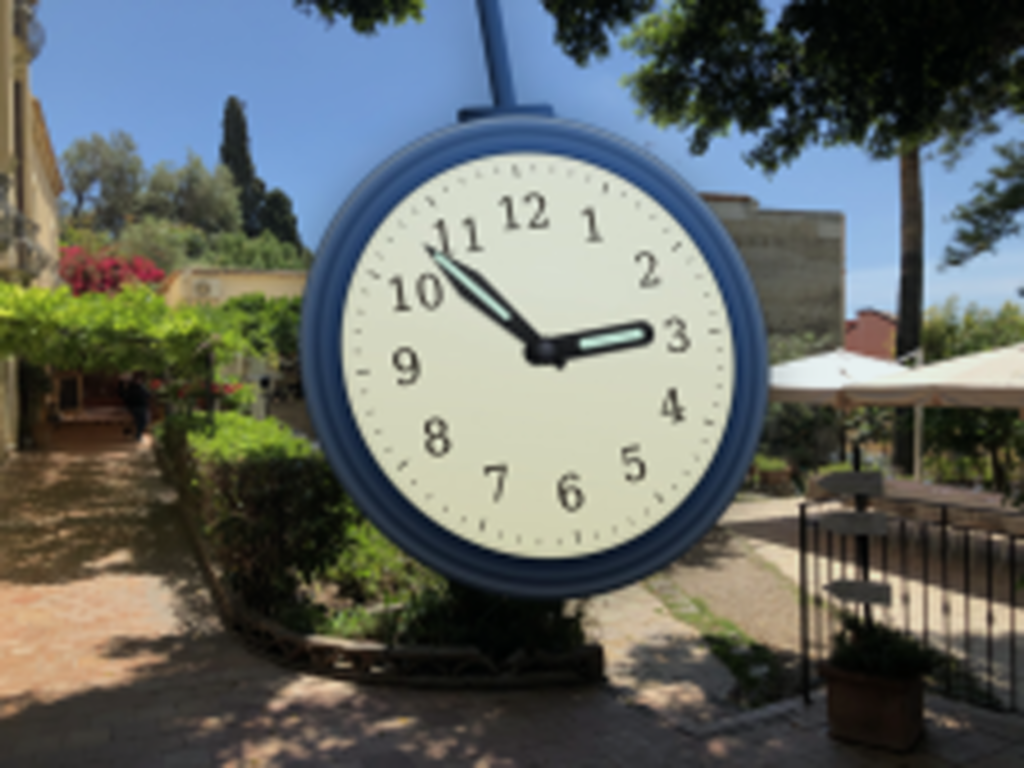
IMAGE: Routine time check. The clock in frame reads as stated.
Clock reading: 2:53
